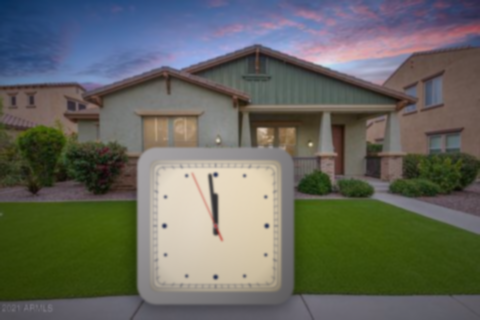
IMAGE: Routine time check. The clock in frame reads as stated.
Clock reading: 11:58:56
